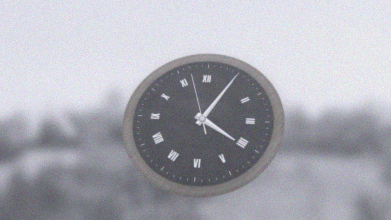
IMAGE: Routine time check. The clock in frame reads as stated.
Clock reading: 4:04:57
